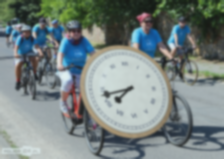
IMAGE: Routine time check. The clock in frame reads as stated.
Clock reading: 7:43
